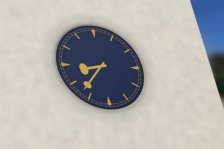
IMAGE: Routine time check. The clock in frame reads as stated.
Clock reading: 8:37
